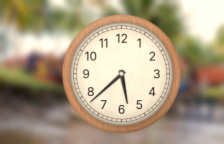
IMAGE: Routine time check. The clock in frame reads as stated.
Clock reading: 5:38
